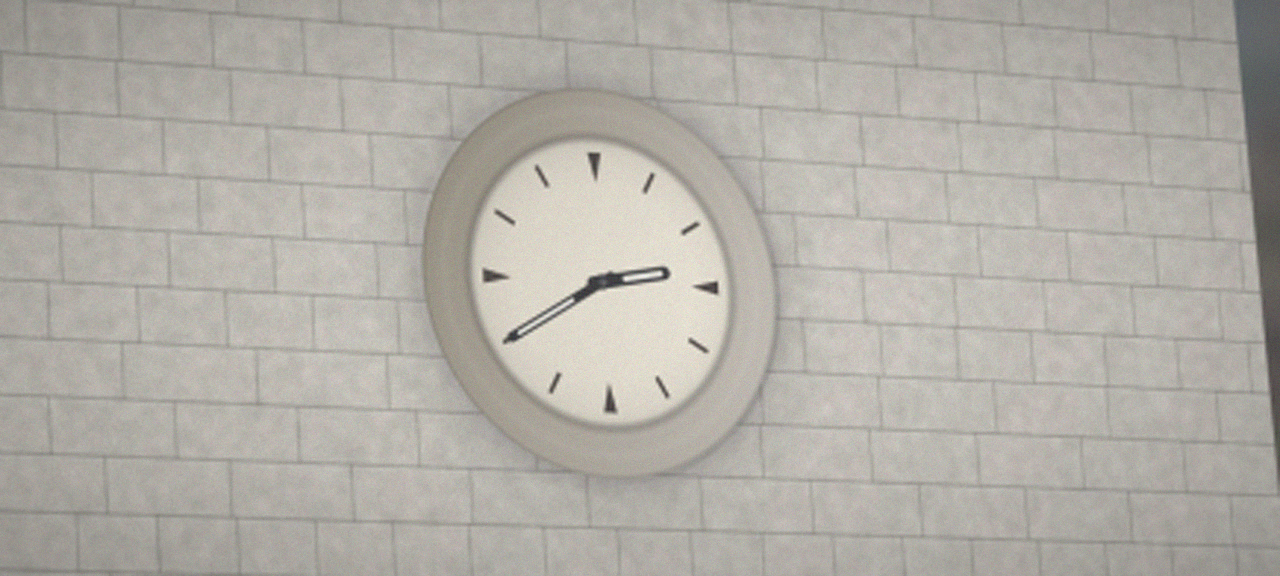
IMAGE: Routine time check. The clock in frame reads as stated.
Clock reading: 2:40
